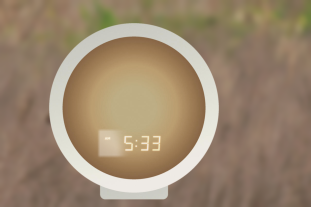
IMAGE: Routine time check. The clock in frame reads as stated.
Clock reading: 5:33
